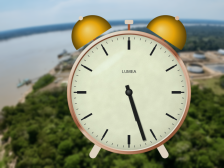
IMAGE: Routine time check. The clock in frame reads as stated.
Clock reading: 5:27
